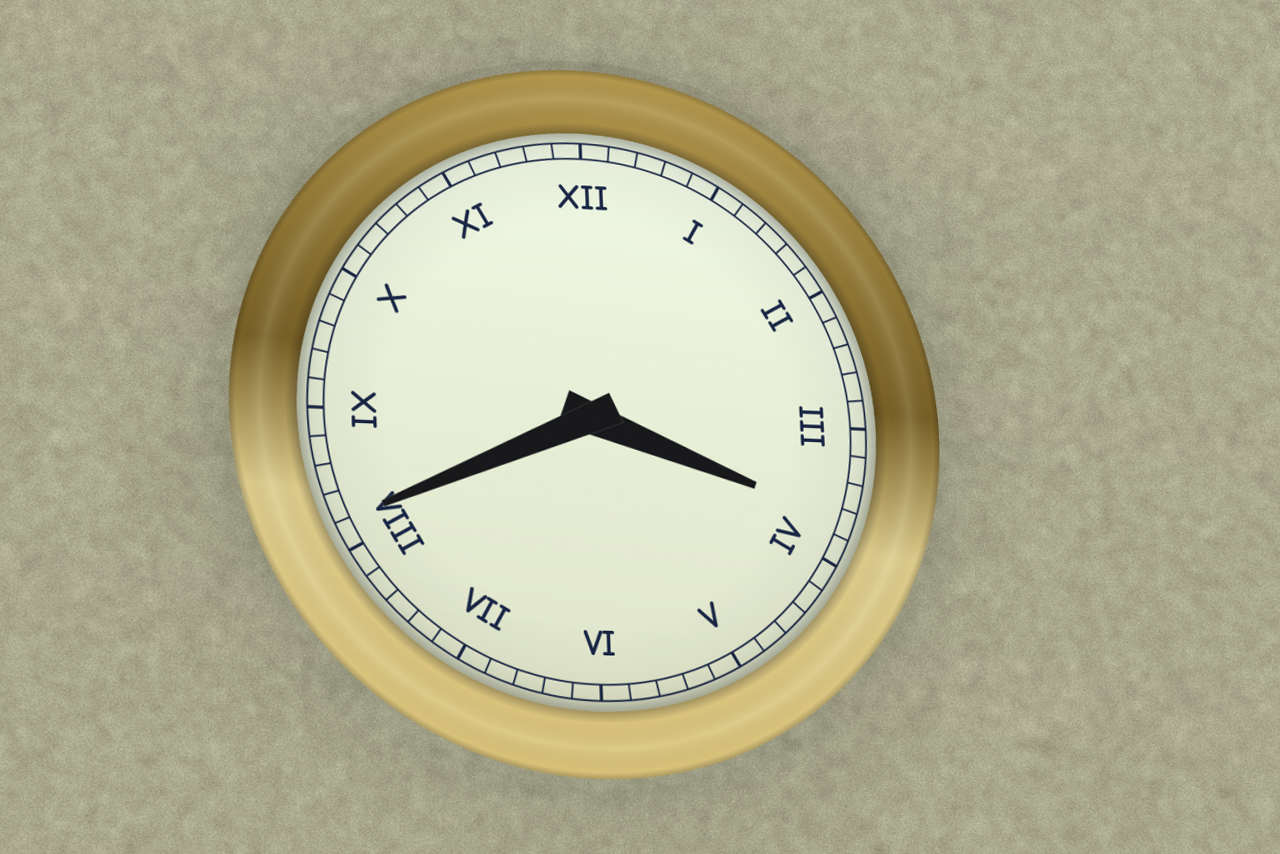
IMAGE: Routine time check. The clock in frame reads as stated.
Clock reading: 3:41
